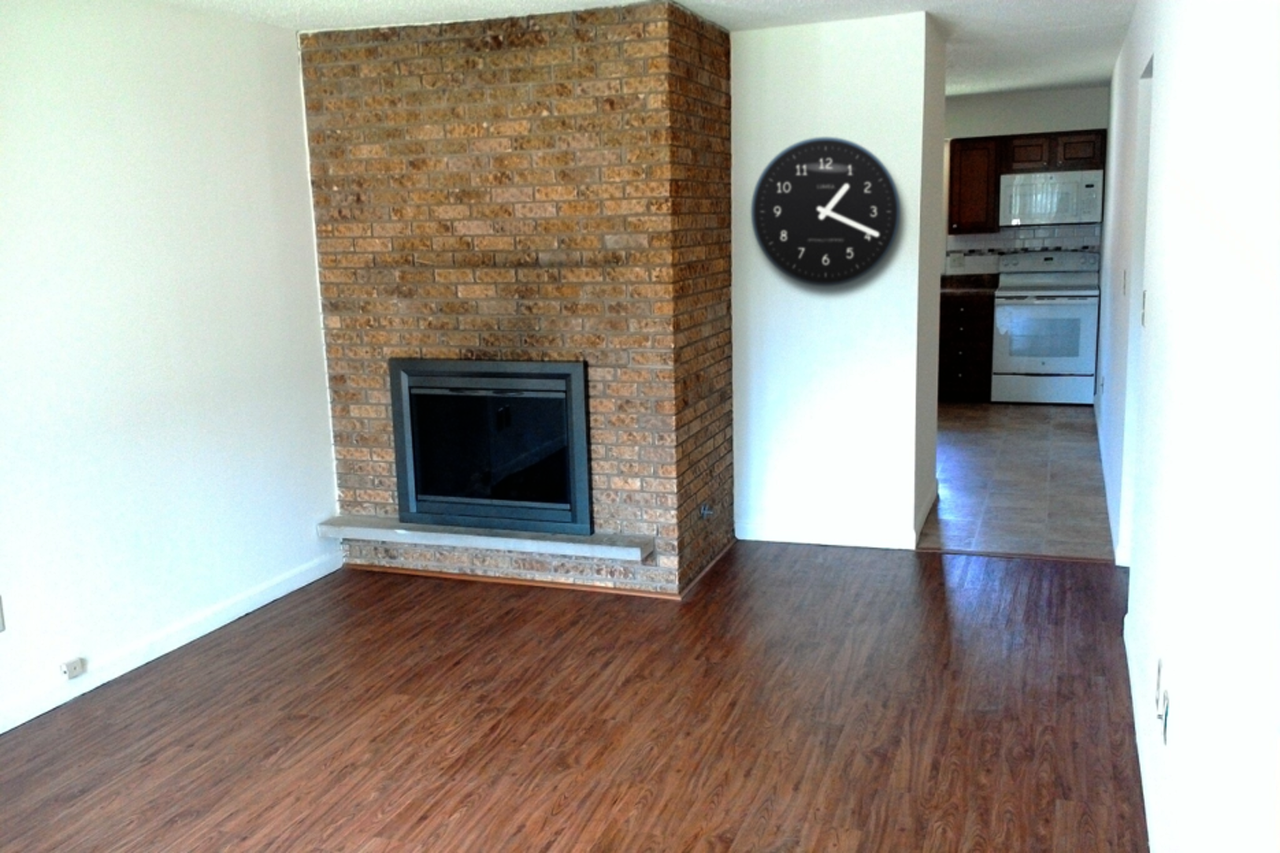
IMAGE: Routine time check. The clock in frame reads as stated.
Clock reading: 1:19
